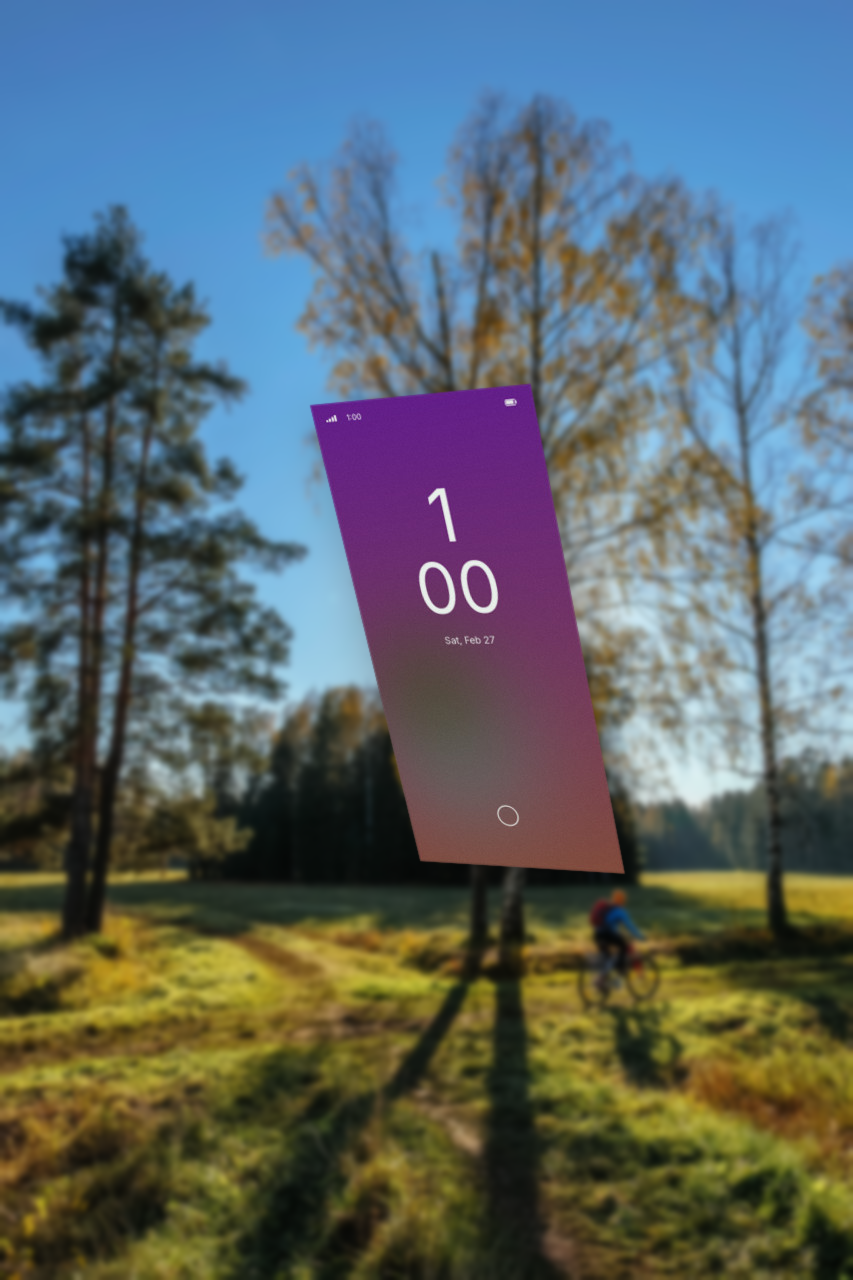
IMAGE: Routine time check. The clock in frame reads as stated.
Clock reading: 1:00
